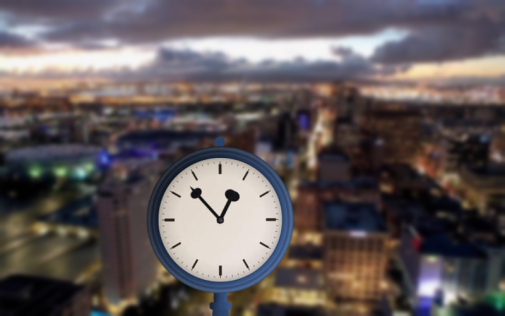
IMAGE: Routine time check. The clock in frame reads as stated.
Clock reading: 12:53
